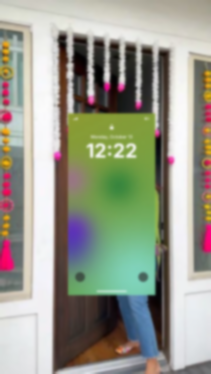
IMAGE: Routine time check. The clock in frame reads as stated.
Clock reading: 12:22
